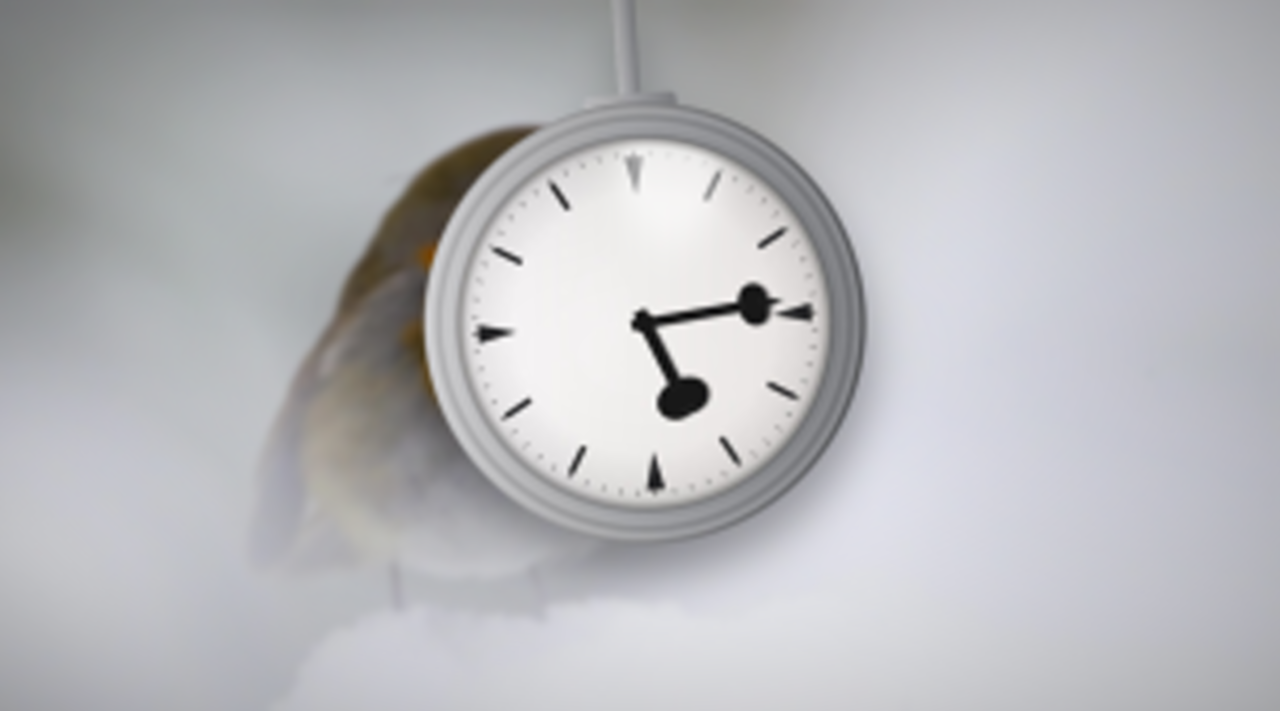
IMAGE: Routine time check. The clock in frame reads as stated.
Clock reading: 5:14
